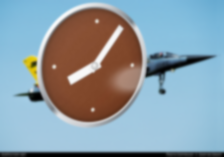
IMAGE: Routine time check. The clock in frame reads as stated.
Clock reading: 8:06
